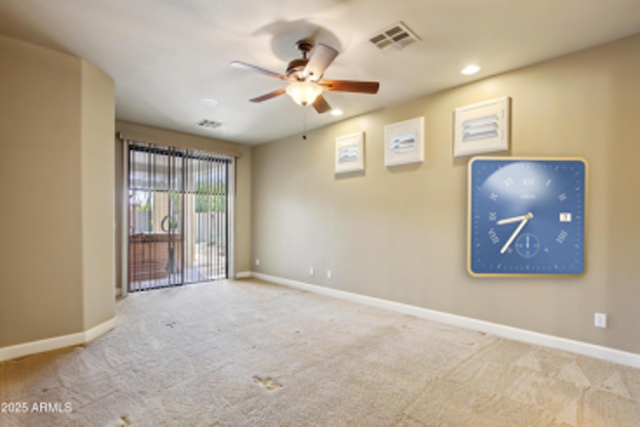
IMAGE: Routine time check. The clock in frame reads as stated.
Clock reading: 8:36
